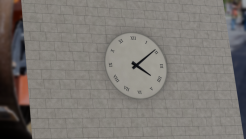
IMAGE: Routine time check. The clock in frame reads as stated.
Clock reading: 4:09
